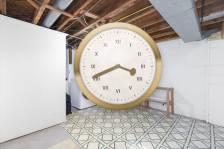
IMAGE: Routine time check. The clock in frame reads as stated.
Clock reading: 3:41
